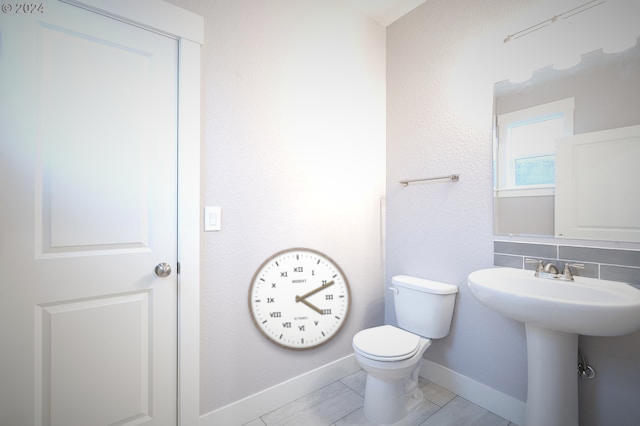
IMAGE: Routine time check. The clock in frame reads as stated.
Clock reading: 4:11
